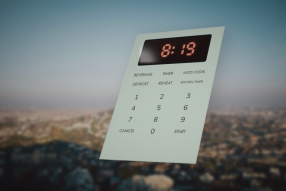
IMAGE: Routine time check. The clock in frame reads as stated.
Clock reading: 8:19
